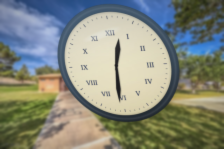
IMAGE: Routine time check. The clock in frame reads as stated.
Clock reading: 12:31
